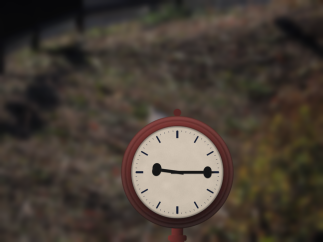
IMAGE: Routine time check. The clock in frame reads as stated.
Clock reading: 9:15
